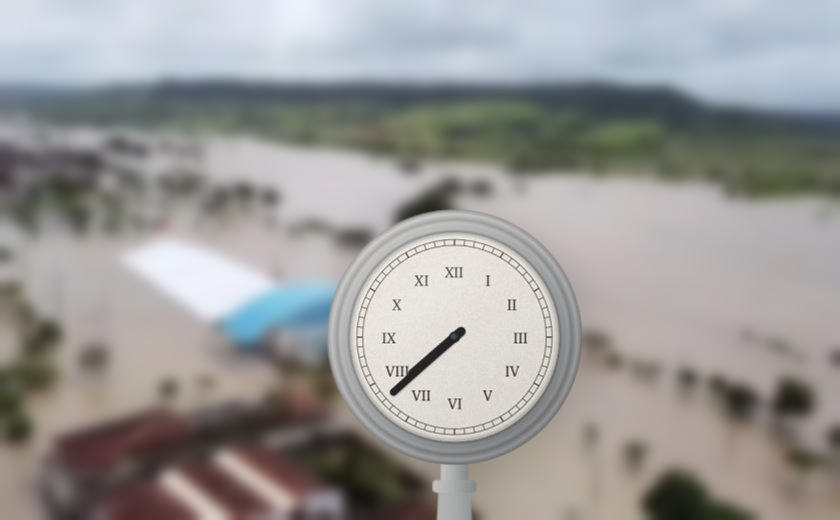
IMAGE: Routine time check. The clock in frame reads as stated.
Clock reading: 7:38
